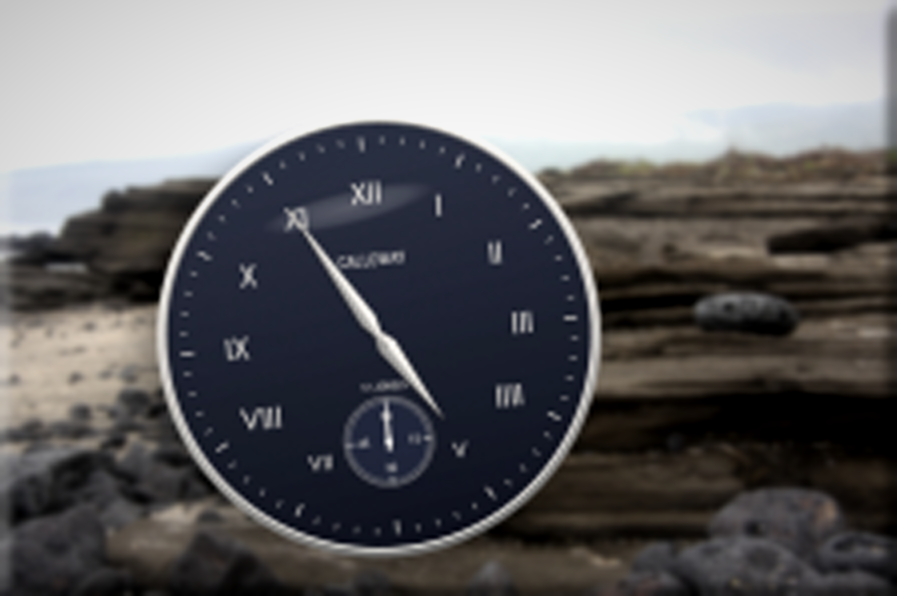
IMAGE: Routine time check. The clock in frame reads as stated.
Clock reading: 4:55
